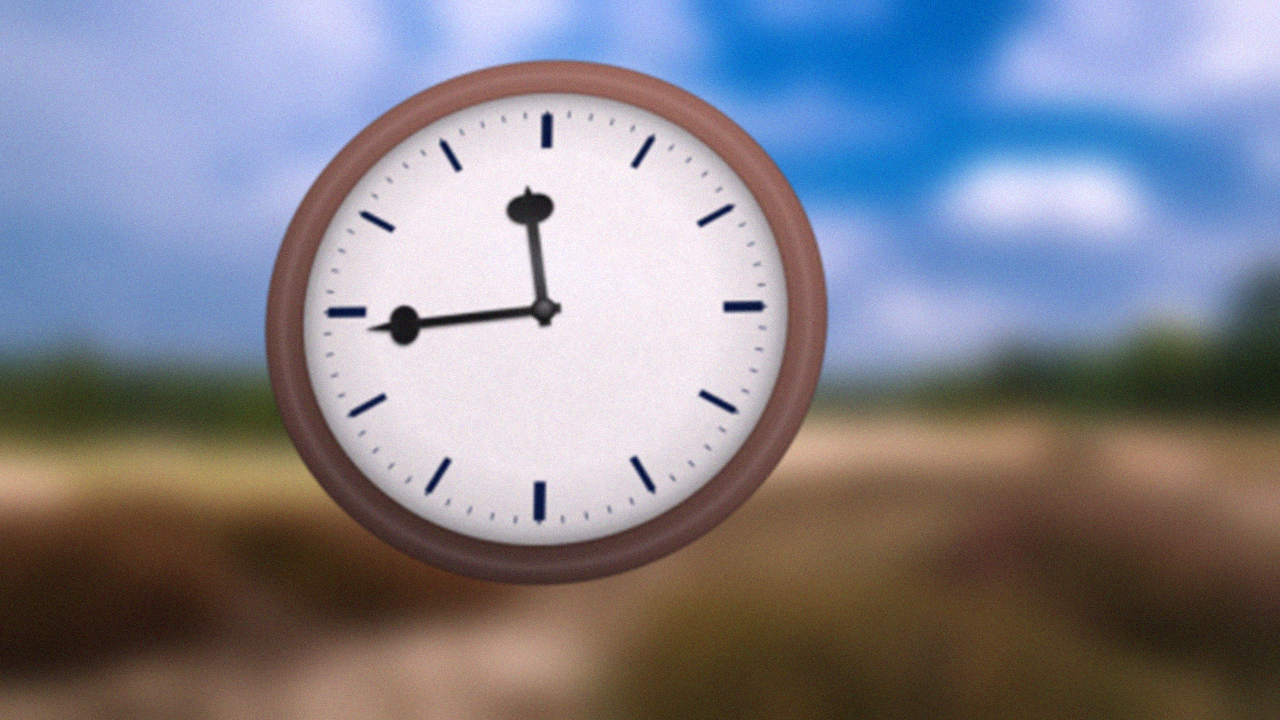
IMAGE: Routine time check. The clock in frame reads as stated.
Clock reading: 11:44
